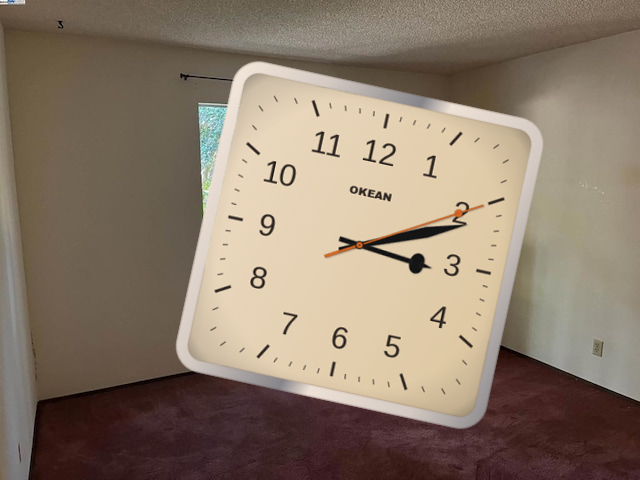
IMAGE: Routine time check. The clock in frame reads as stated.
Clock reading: 3:11:10
